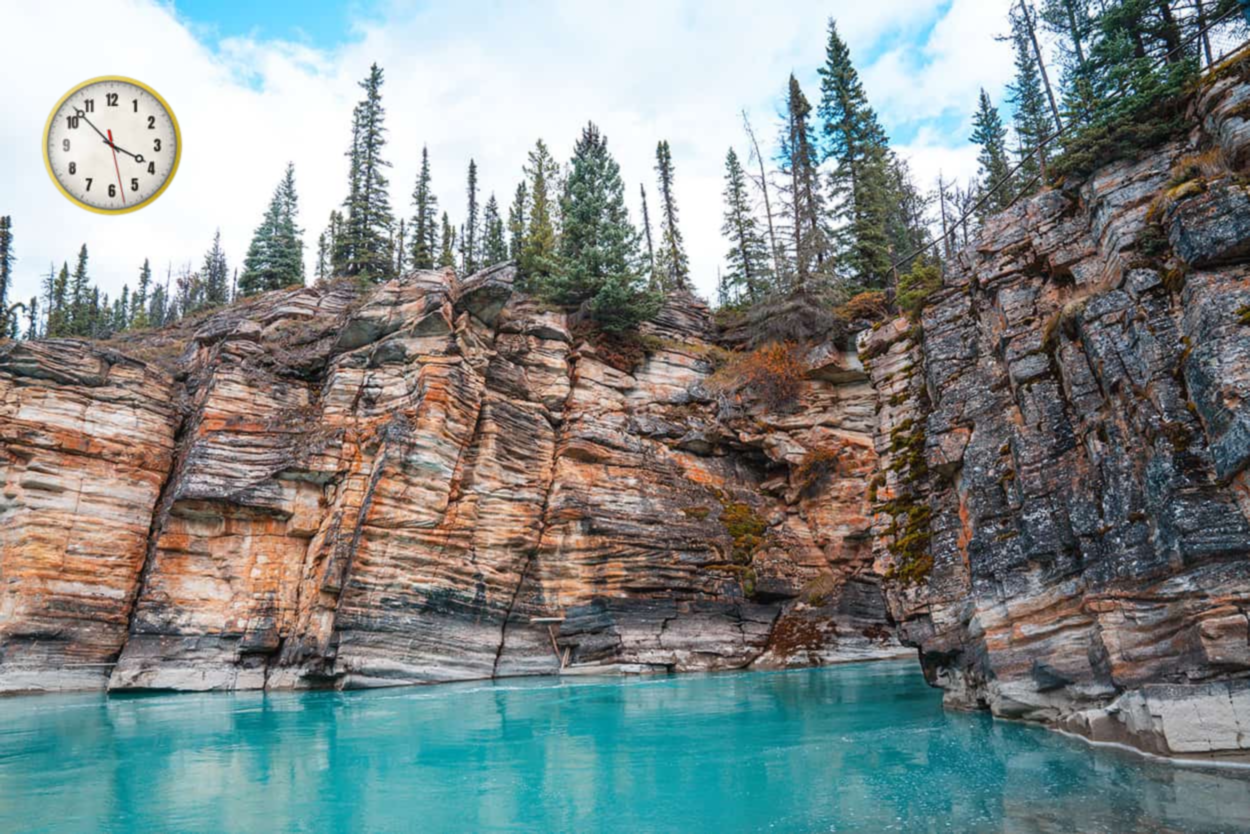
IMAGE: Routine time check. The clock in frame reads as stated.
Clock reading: 3:52:28
